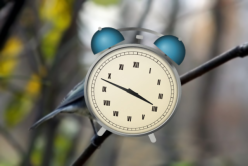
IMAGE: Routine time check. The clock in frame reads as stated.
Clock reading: 3:48
